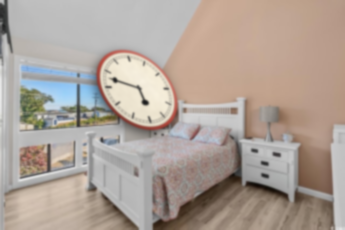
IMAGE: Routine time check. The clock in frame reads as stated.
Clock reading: 5:48
